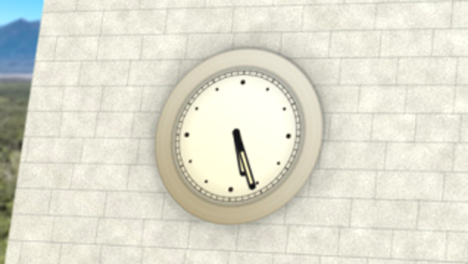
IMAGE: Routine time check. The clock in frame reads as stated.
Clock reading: 5:26
